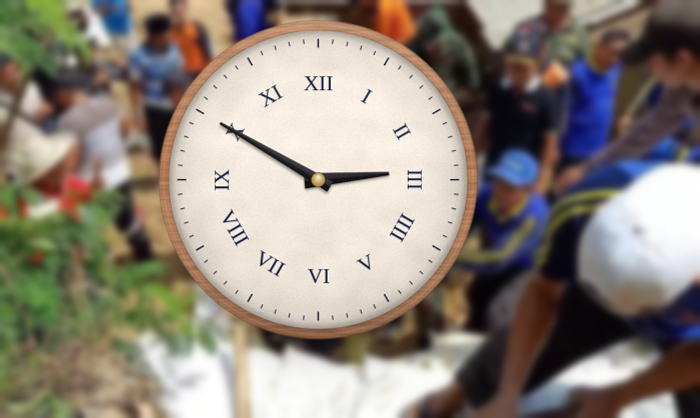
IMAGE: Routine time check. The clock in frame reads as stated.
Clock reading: 2:50
